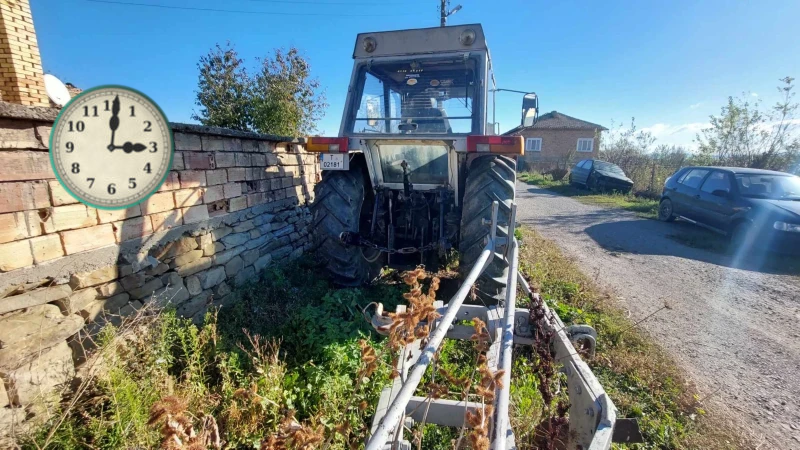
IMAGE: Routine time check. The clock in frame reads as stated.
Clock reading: 3:01
